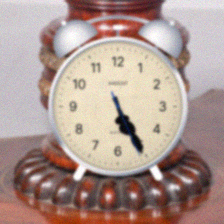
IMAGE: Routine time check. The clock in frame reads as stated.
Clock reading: 5:25:26
